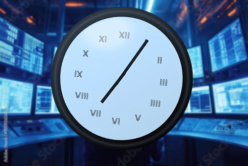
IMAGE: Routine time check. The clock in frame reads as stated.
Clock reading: 7:05
